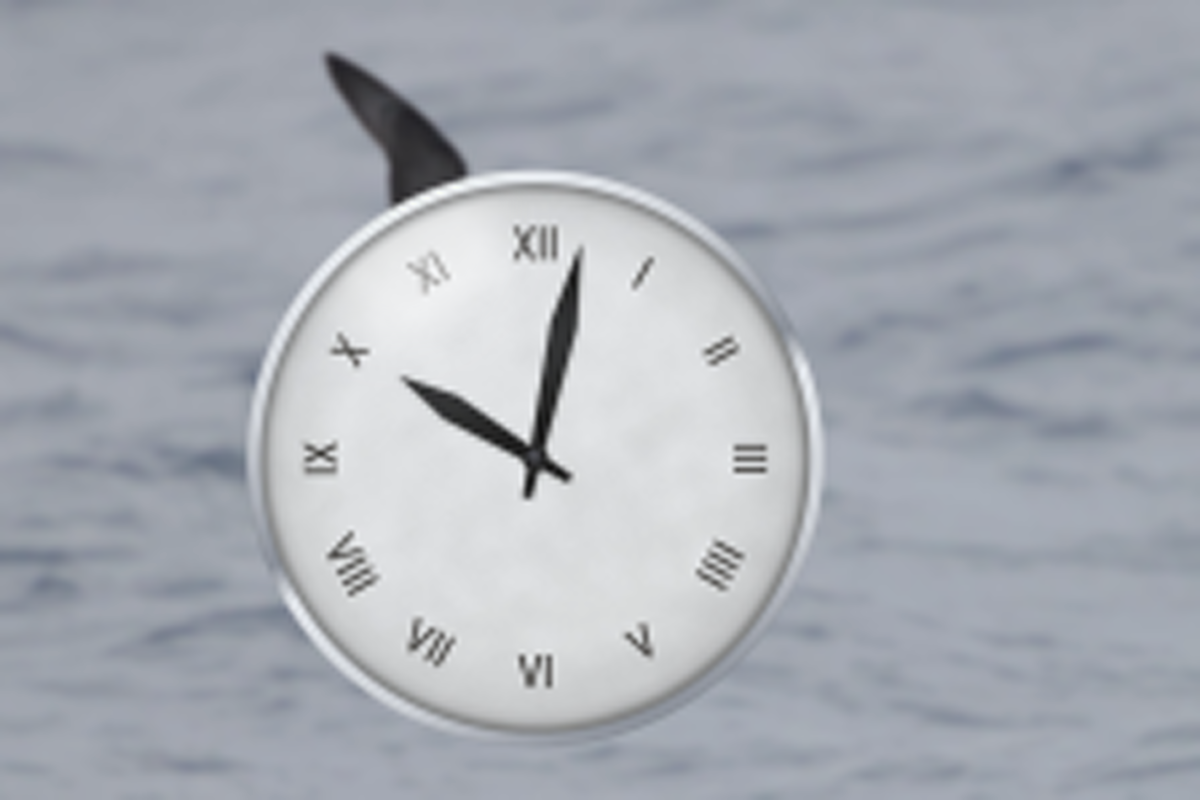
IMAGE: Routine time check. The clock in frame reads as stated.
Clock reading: 10:02
